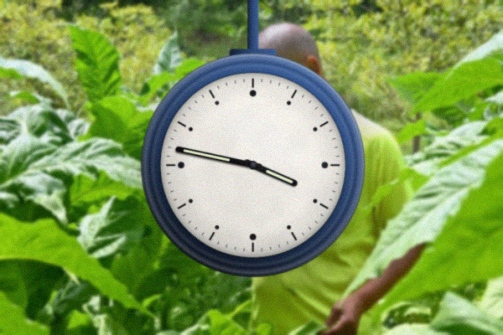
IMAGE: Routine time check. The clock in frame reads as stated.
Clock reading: 3:47
